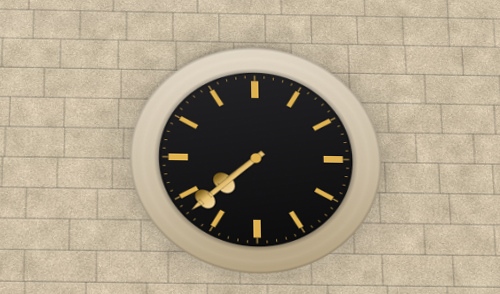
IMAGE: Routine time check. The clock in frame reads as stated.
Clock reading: 7:38
